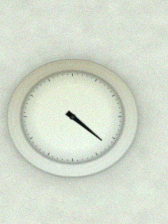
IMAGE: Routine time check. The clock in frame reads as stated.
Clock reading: 4:22
